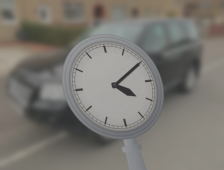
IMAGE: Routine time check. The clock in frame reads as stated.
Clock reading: 4:10
